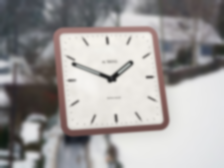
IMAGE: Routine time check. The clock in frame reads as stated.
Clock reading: 1:49
